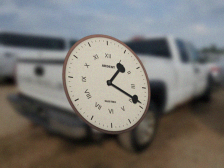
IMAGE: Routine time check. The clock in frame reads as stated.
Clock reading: 1:19
